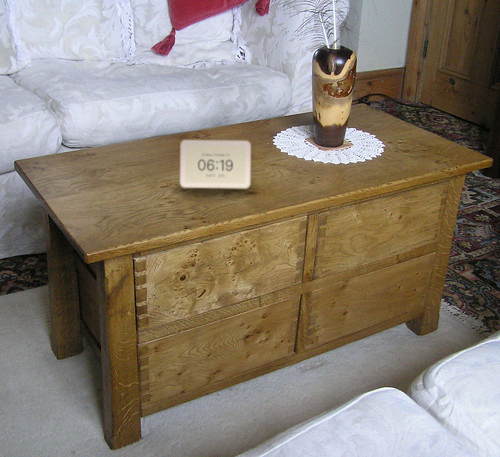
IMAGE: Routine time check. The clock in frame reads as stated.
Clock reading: 6:19
